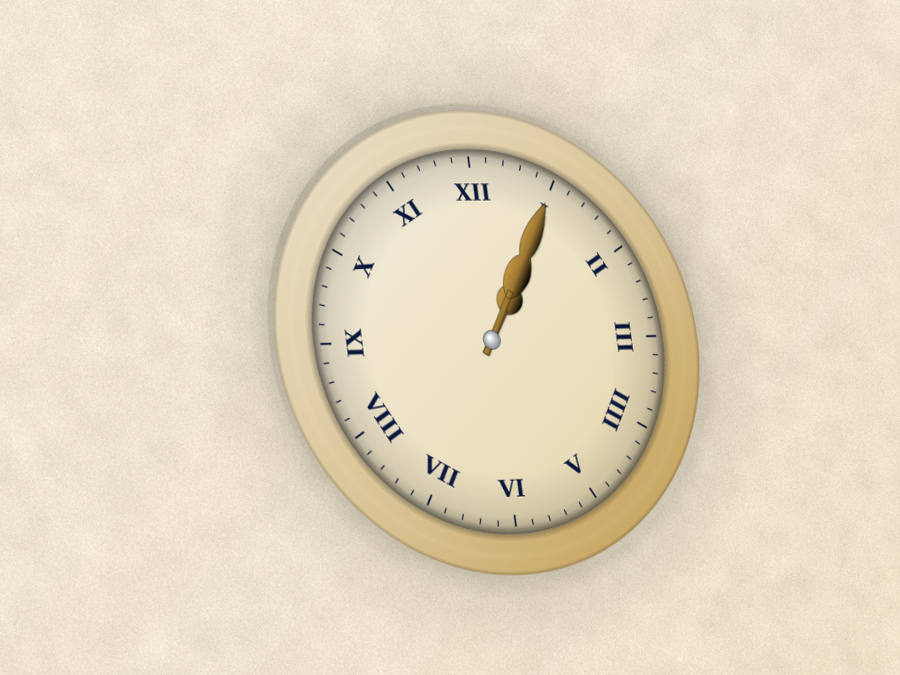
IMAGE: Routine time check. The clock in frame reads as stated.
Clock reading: 1:05
